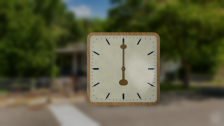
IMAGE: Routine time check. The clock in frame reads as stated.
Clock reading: 6:00
